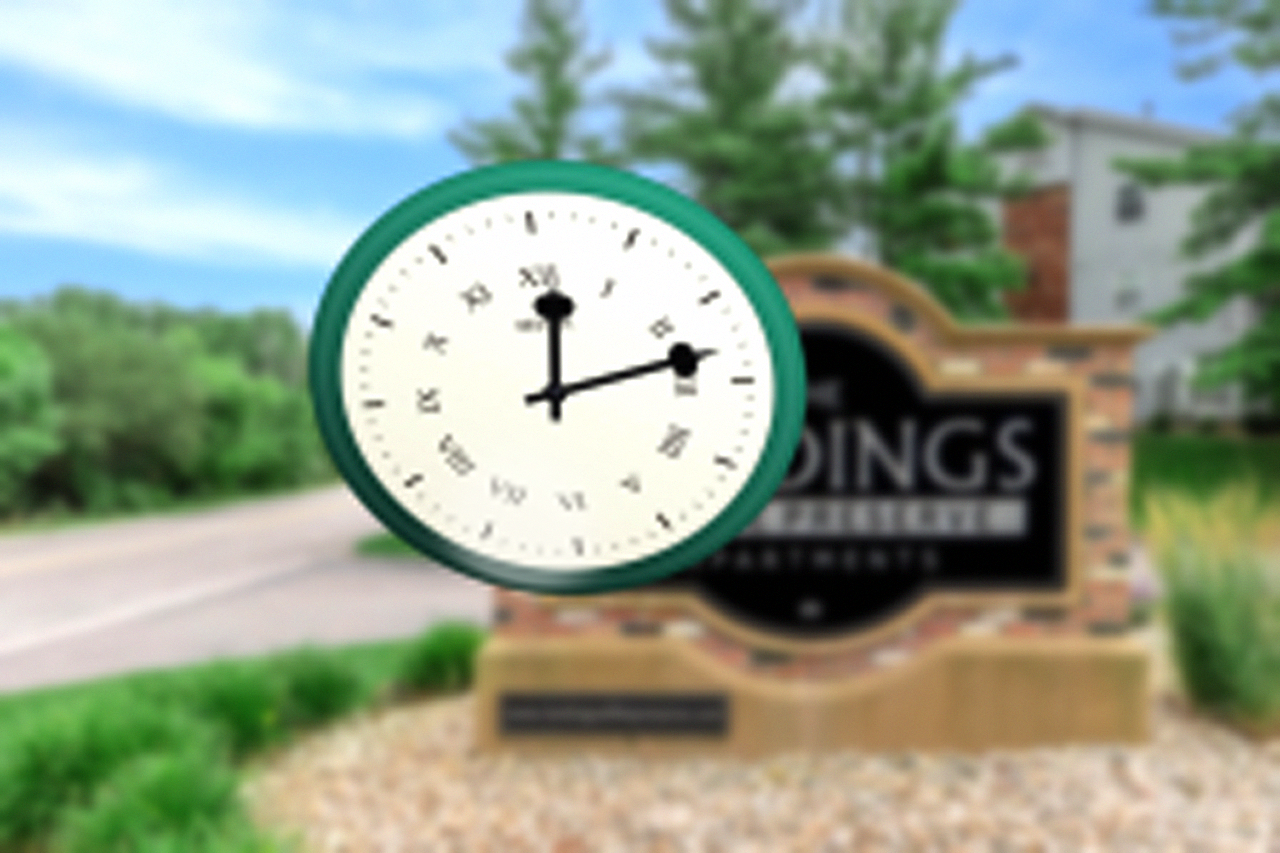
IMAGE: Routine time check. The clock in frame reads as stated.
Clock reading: 12:13
